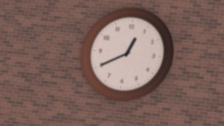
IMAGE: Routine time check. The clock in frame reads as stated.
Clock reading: 12:40
